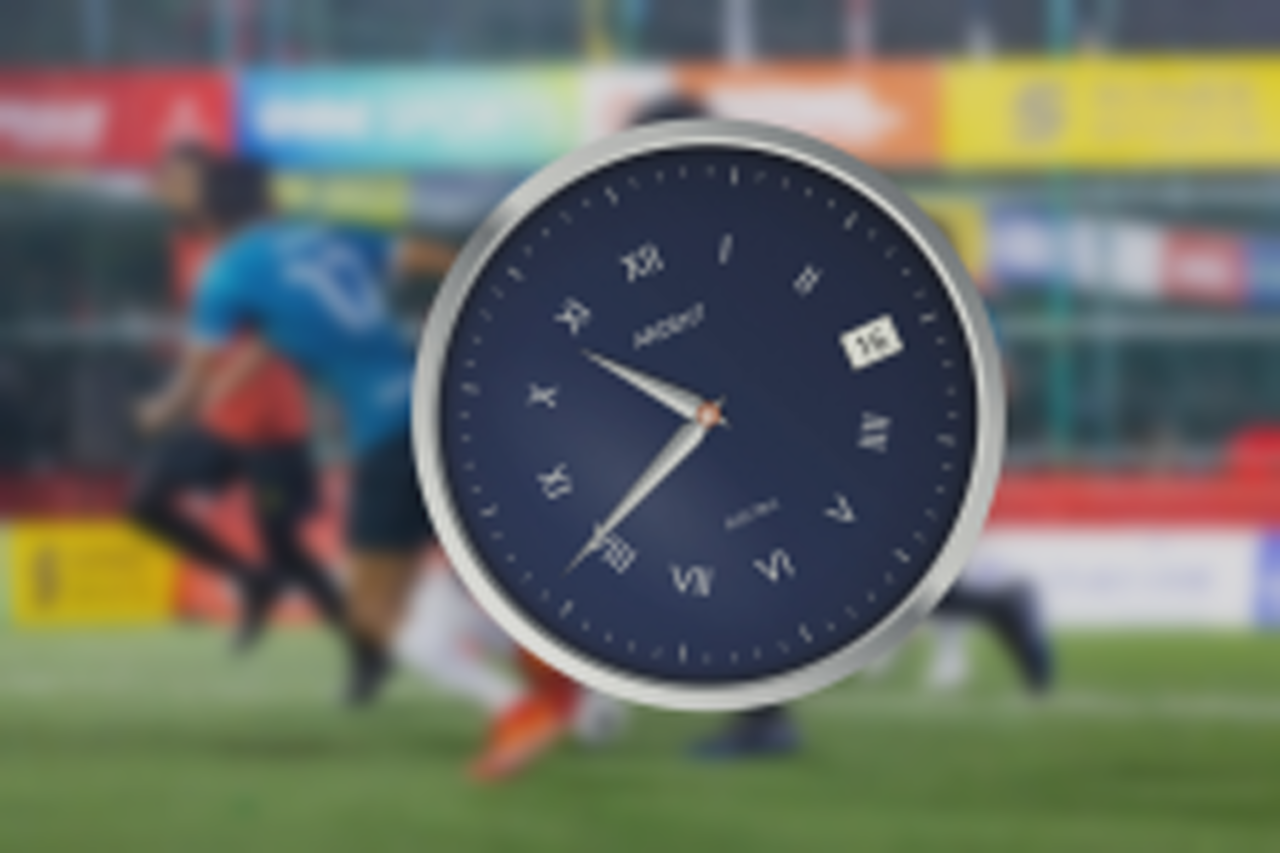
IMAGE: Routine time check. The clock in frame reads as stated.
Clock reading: 10:41
